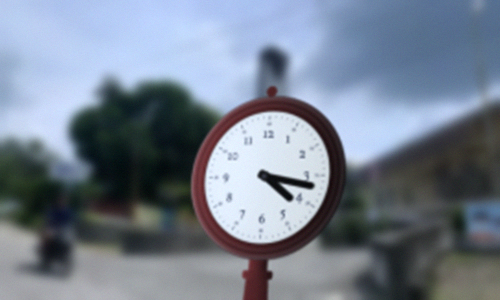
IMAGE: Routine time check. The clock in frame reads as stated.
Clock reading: 4:17
